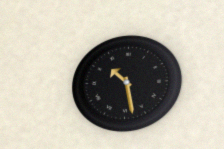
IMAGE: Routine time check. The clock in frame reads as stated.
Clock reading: 10:28
